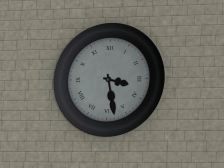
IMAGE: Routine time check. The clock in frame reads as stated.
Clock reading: 3:28
